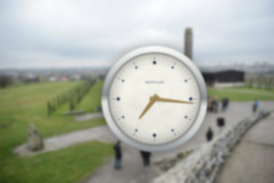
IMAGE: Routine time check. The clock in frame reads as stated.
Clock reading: 7:16
